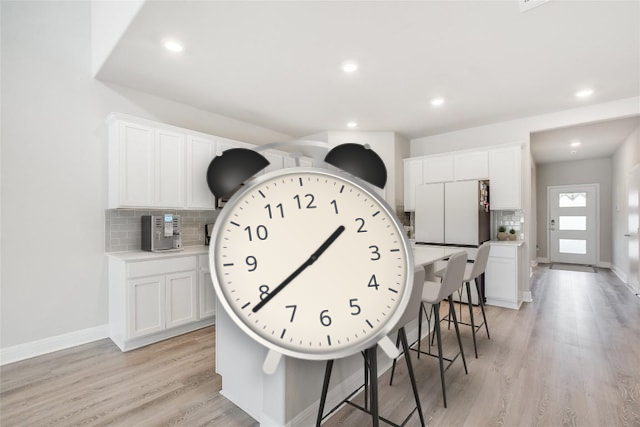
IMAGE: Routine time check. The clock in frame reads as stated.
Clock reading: 1:39
